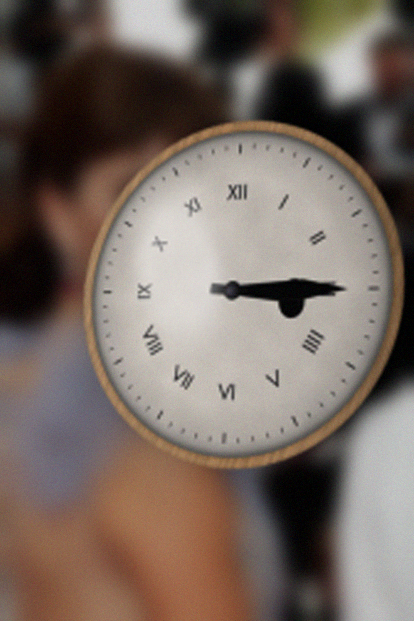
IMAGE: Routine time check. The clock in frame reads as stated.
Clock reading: 3:15
